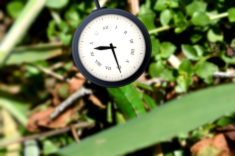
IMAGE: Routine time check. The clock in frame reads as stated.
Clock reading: 9:30
